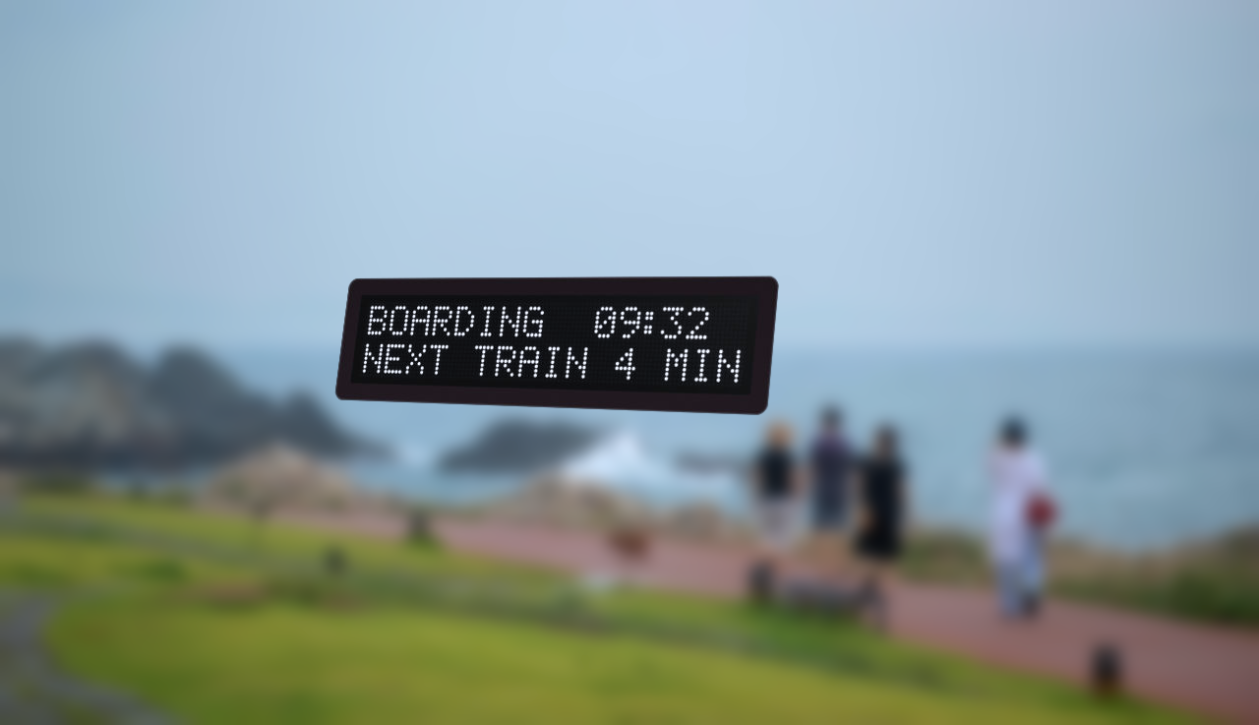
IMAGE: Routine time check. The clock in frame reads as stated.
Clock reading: 9:32
